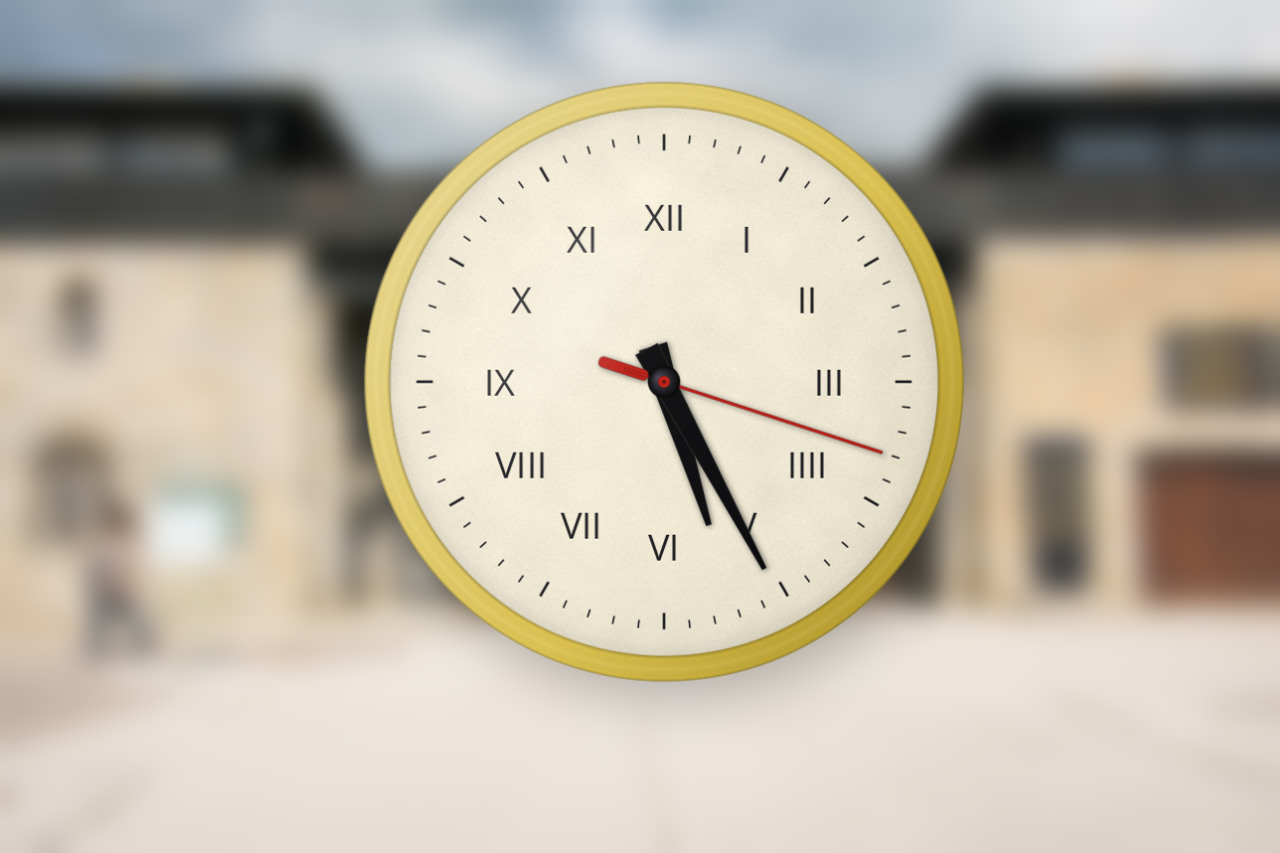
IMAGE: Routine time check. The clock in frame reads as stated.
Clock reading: 5:25:18
